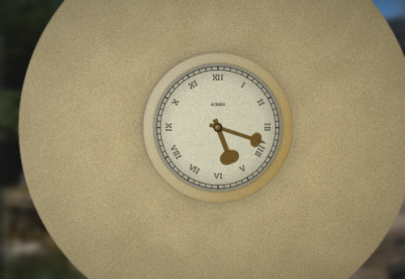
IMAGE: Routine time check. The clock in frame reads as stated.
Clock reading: 5:18
